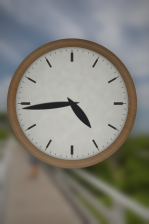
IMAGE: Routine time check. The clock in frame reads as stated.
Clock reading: 4:44
